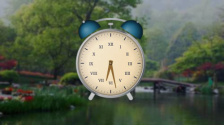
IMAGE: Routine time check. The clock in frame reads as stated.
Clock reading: 6:28
